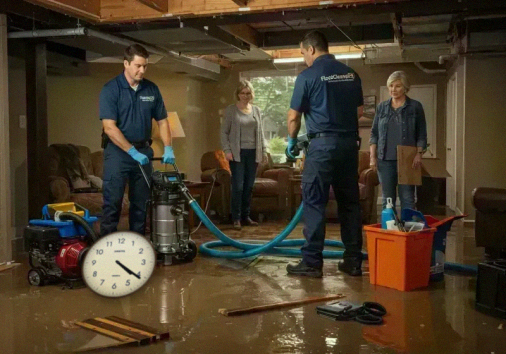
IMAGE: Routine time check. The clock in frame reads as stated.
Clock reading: 4:21
